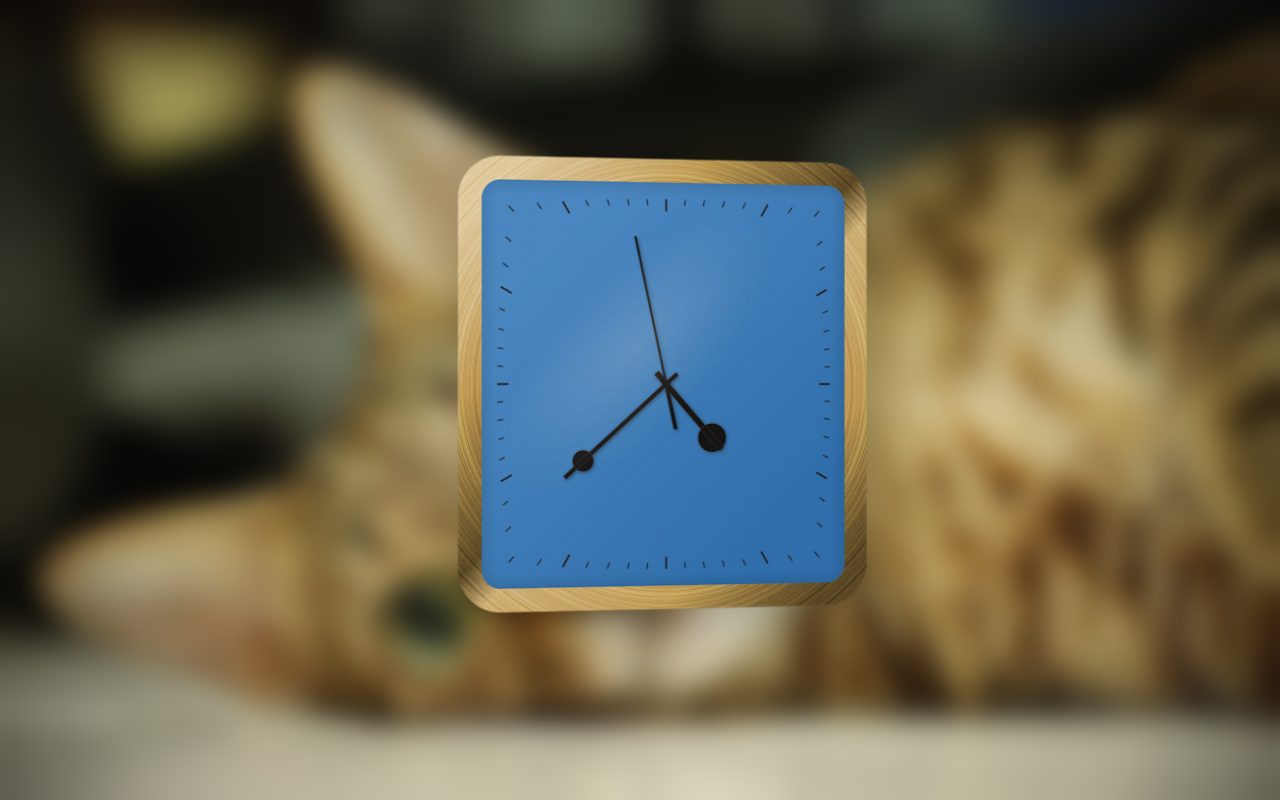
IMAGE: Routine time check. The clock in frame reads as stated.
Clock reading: 4:37:58
